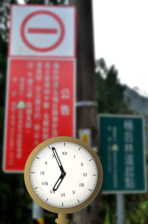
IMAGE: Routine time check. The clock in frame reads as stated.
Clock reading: 6:56
